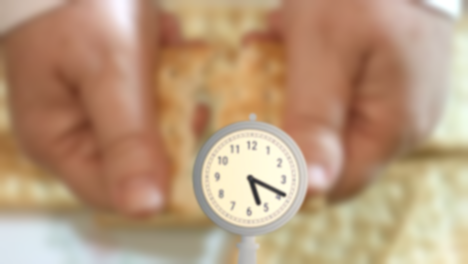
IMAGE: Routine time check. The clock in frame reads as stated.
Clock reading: 5:19
